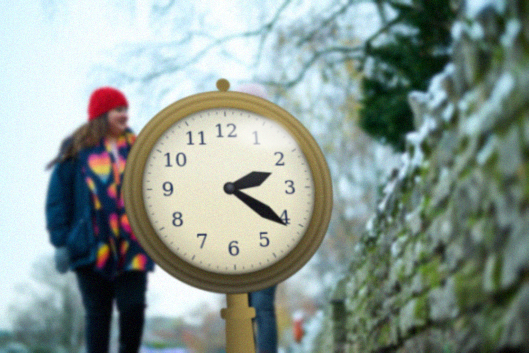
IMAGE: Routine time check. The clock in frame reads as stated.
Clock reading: 2:21
